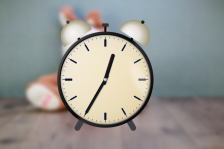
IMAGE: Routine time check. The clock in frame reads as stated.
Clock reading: 12:35
